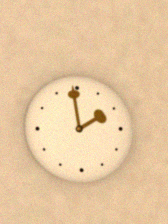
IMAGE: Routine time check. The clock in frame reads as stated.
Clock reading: 1:59
